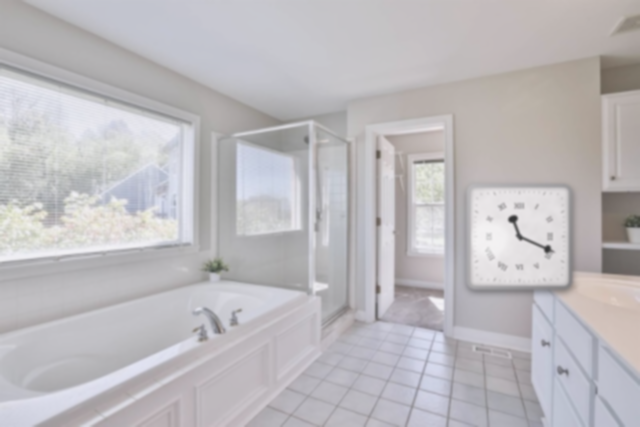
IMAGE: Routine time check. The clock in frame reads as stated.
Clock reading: 11:19
